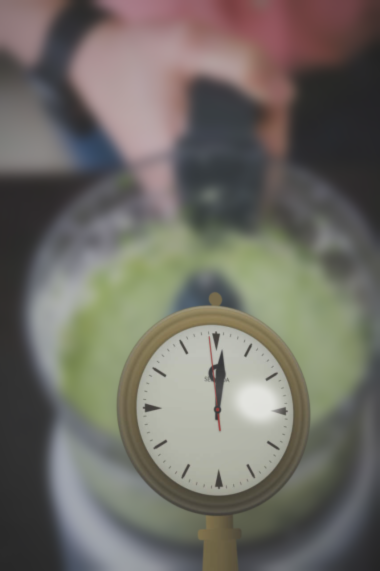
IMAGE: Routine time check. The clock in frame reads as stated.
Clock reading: 12:00:59
